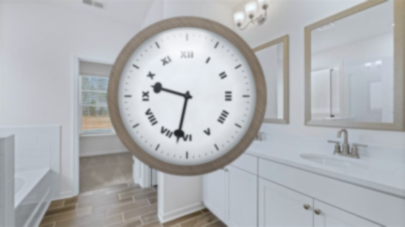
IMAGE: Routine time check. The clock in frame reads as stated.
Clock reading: 9:32
